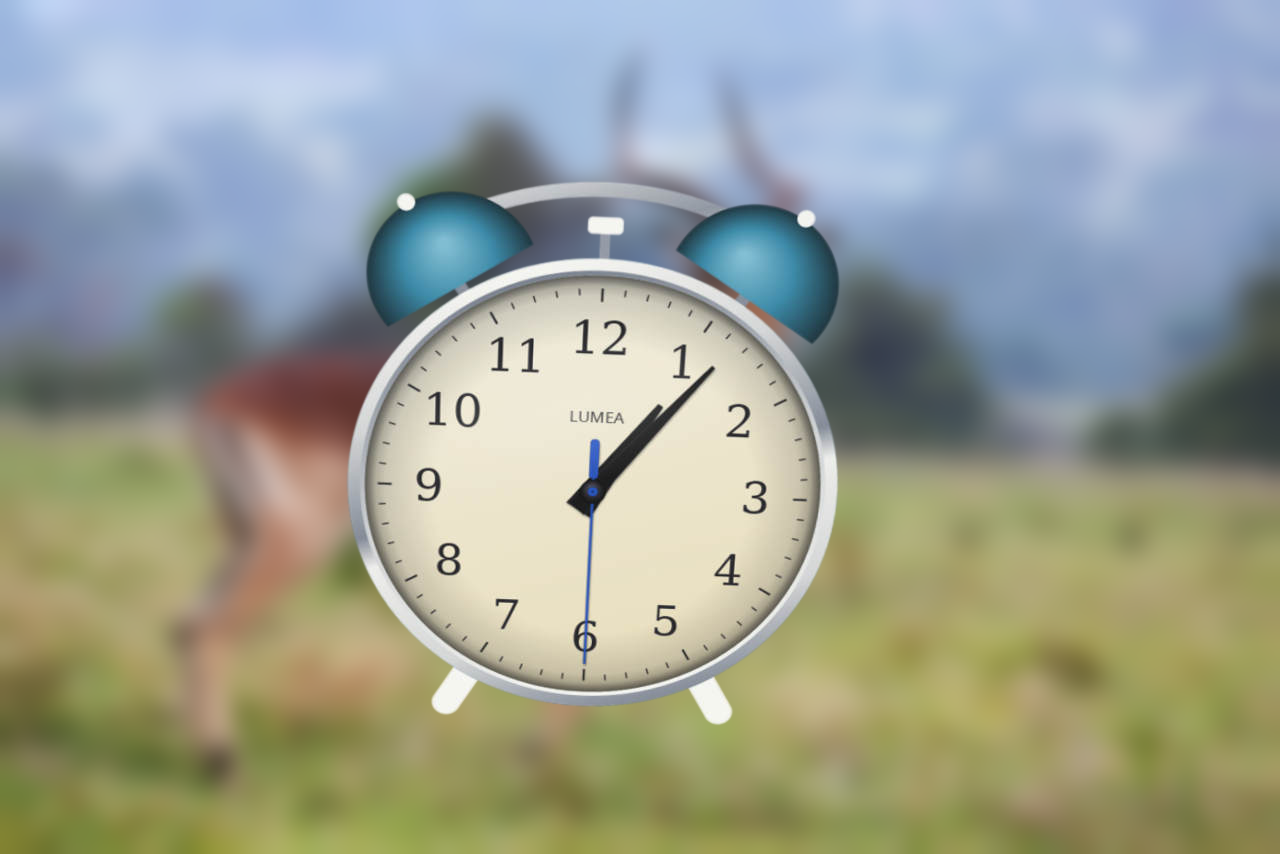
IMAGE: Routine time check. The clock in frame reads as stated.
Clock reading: 1:06:30
